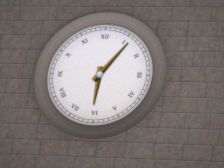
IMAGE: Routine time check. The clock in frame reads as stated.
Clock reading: 6:06
